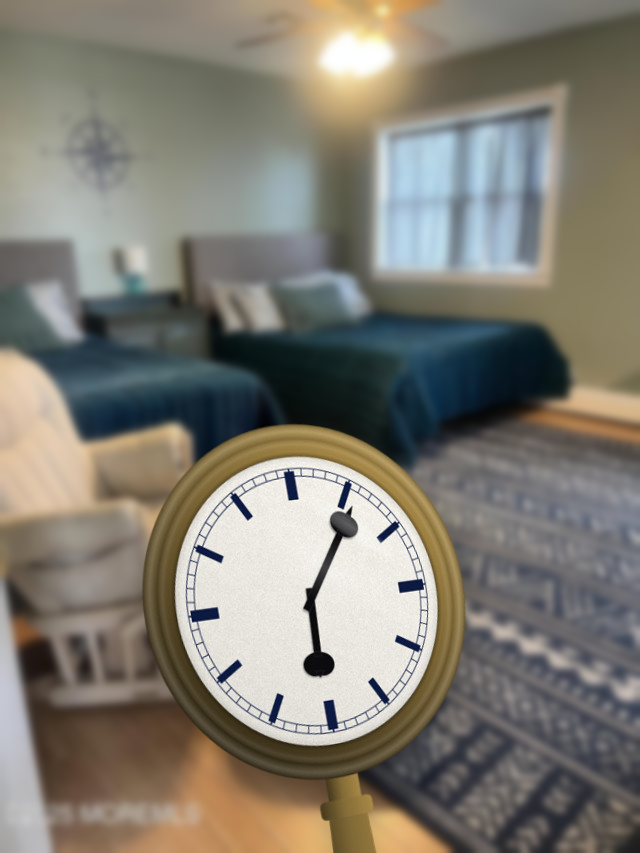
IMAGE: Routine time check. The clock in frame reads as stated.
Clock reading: 6:06
